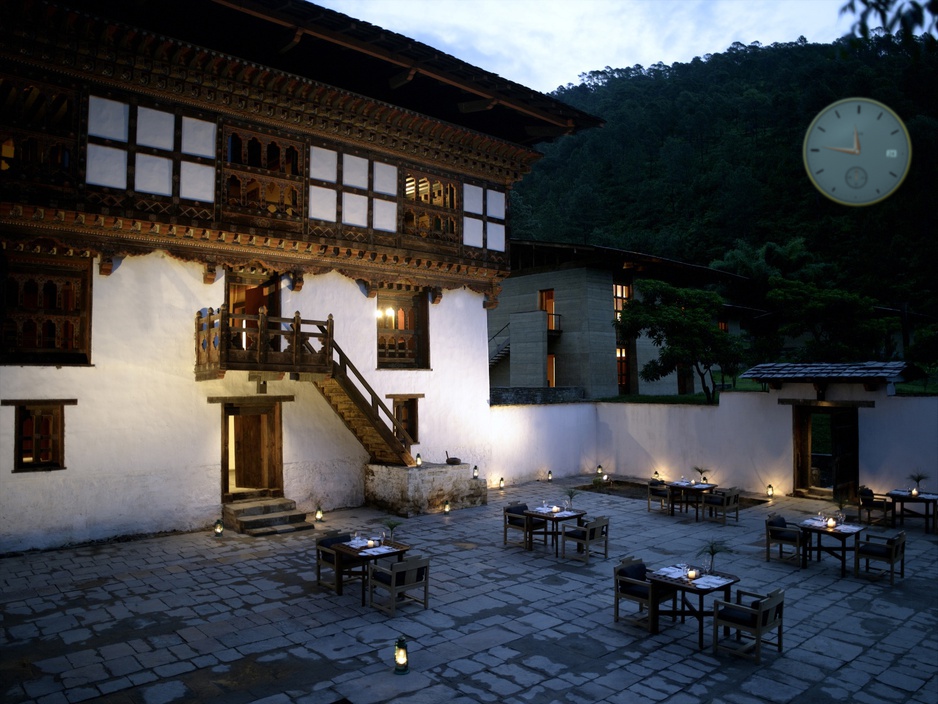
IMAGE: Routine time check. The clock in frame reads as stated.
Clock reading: 11:46
